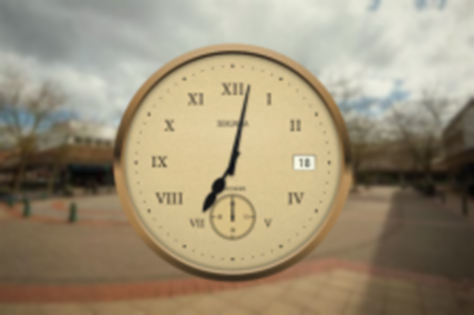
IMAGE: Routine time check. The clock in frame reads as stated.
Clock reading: 7:02
